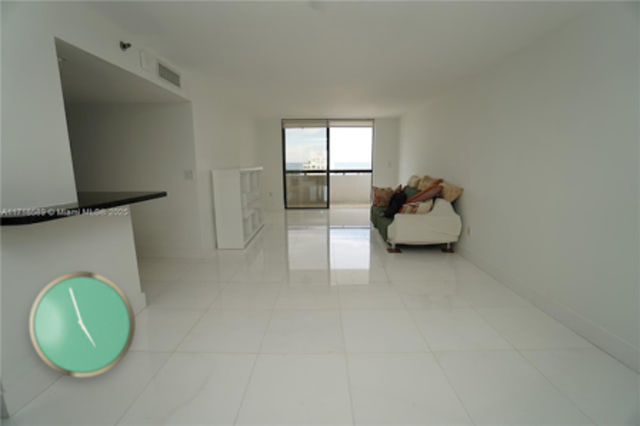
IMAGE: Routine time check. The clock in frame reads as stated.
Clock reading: 4:57
